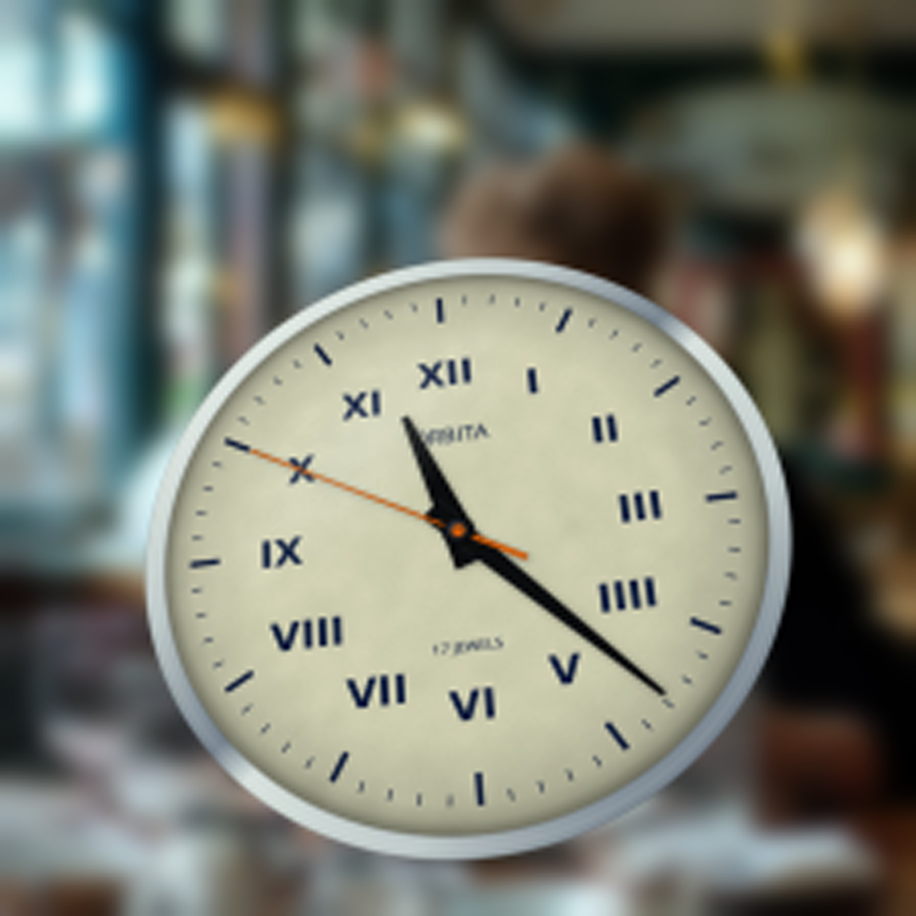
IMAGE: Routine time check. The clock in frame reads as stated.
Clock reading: 11:22:50
